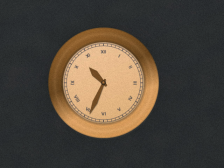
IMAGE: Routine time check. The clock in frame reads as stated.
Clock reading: 10:34
